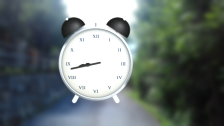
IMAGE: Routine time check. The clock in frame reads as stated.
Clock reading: 8:43
